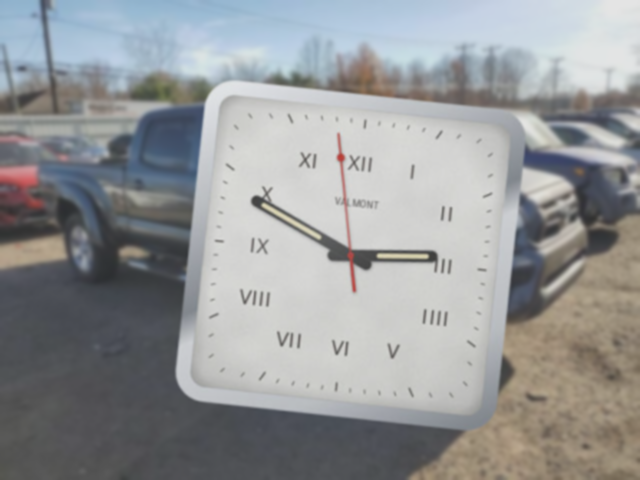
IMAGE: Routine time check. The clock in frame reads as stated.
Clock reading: 2:48:58
